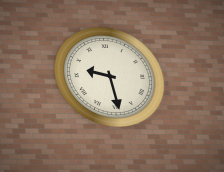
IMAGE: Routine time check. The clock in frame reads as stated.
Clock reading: 9:29
